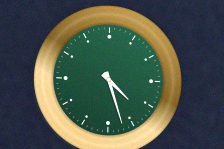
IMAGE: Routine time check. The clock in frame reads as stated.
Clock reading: 4:27
